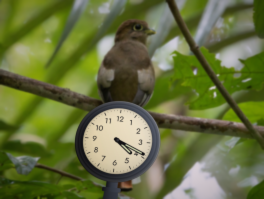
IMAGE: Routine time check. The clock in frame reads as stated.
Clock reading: 4:19
